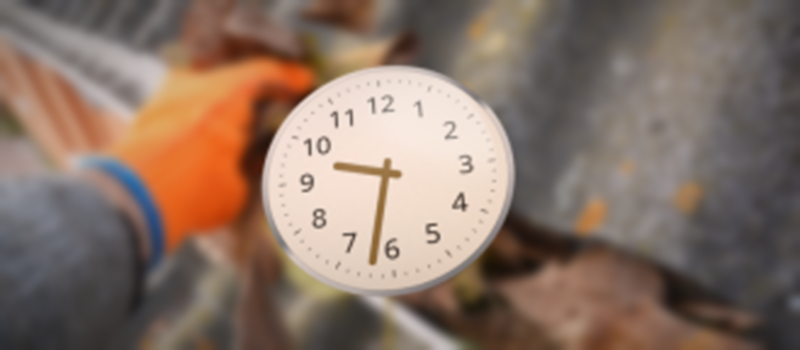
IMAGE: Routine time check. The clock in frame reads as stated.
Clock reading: 9:32
